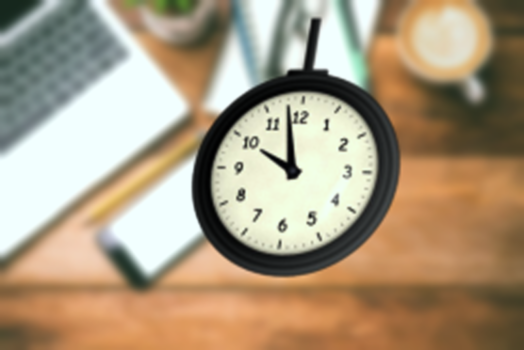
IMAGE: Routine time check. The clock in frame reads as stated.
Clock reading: 9:58
